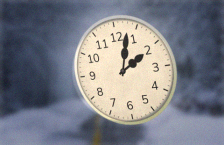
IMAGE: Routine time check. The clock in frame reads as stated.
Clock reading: 2:03
